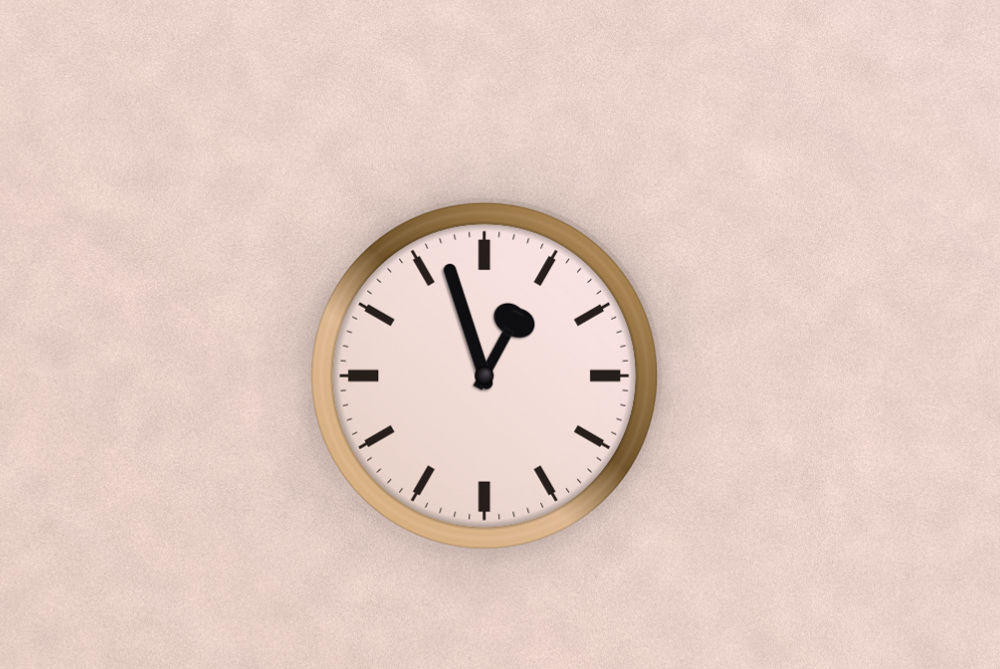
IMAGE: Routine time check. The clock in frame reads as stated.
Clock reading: 12:57
